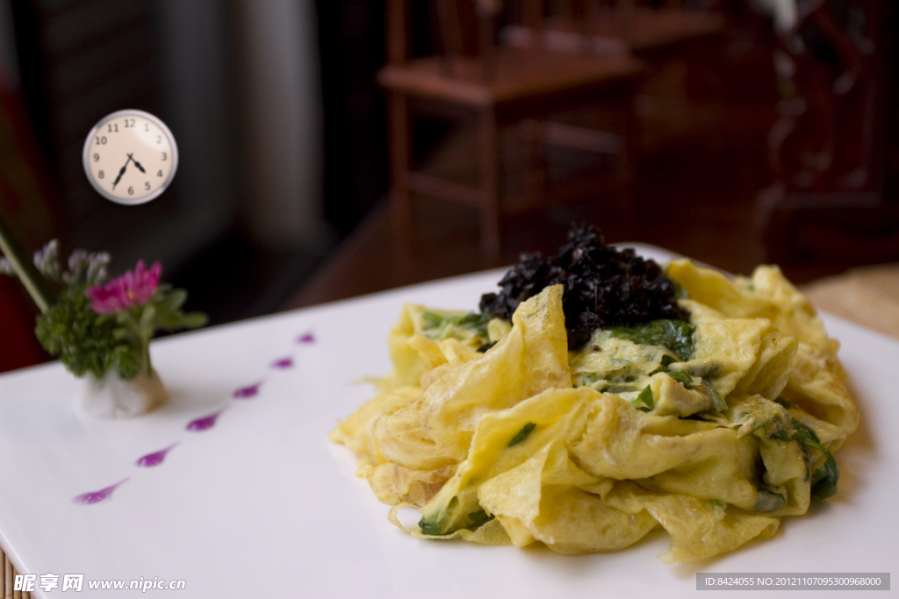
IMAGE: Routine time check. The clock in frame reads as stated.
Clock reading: 4:35
